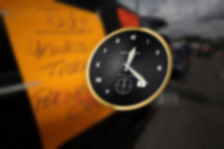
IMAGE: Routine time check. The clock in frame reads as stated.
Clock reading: 12:21
